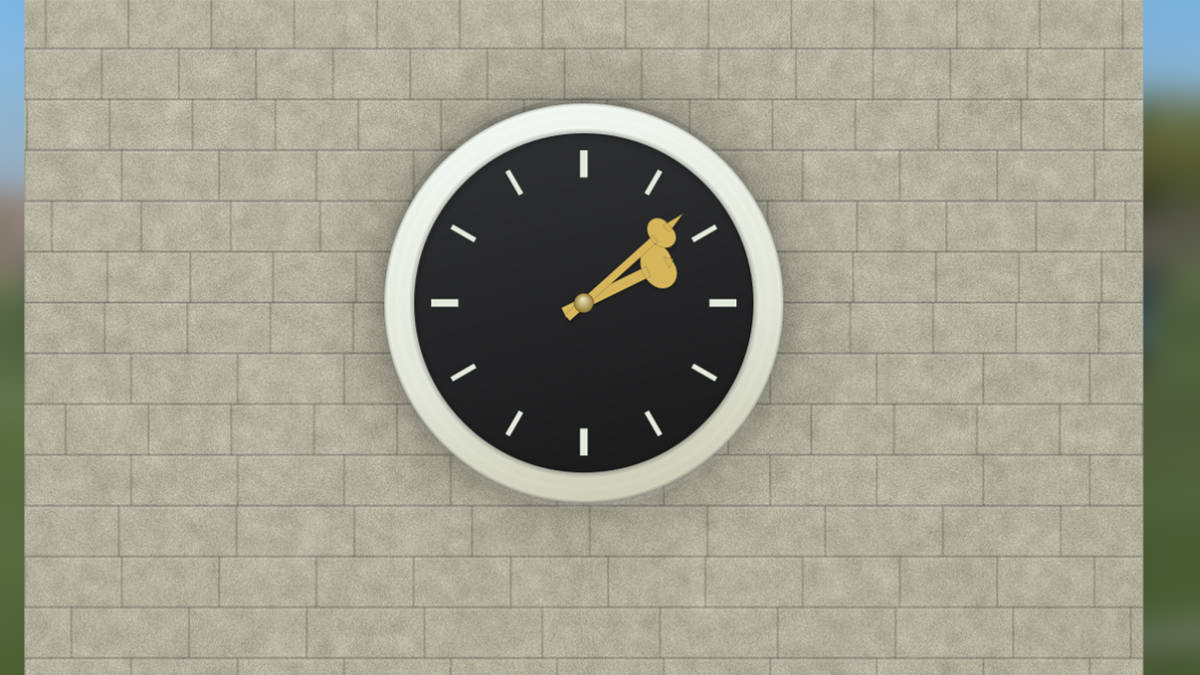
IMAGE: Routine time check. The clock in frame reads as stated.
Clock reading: 2:08
